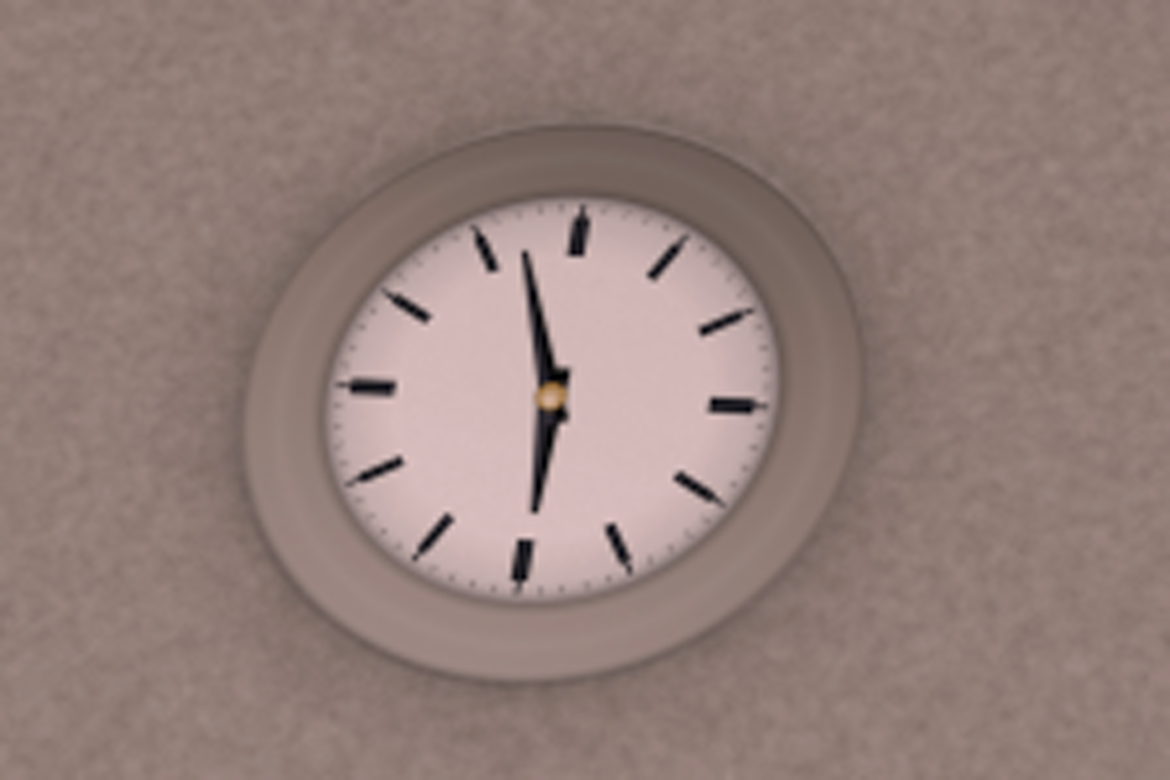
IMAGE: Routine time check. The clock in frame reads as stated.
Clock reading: 5:57
